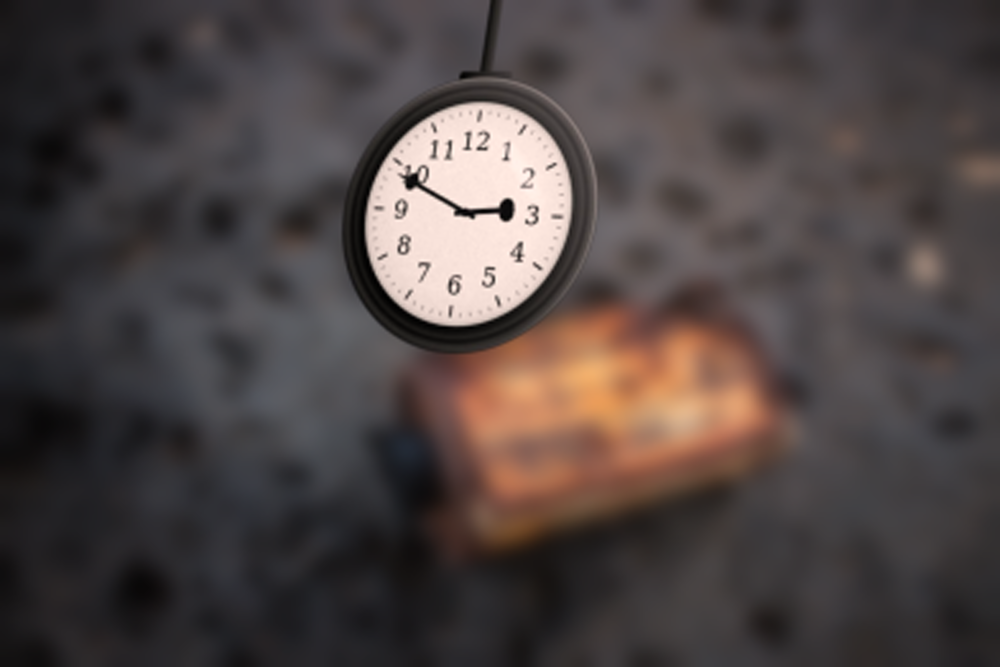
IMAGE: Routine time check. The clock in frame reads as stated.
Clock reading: 2:49
